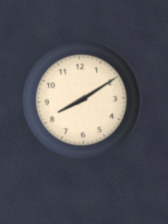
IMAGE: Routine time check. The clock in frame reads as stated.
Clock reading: 8:10
